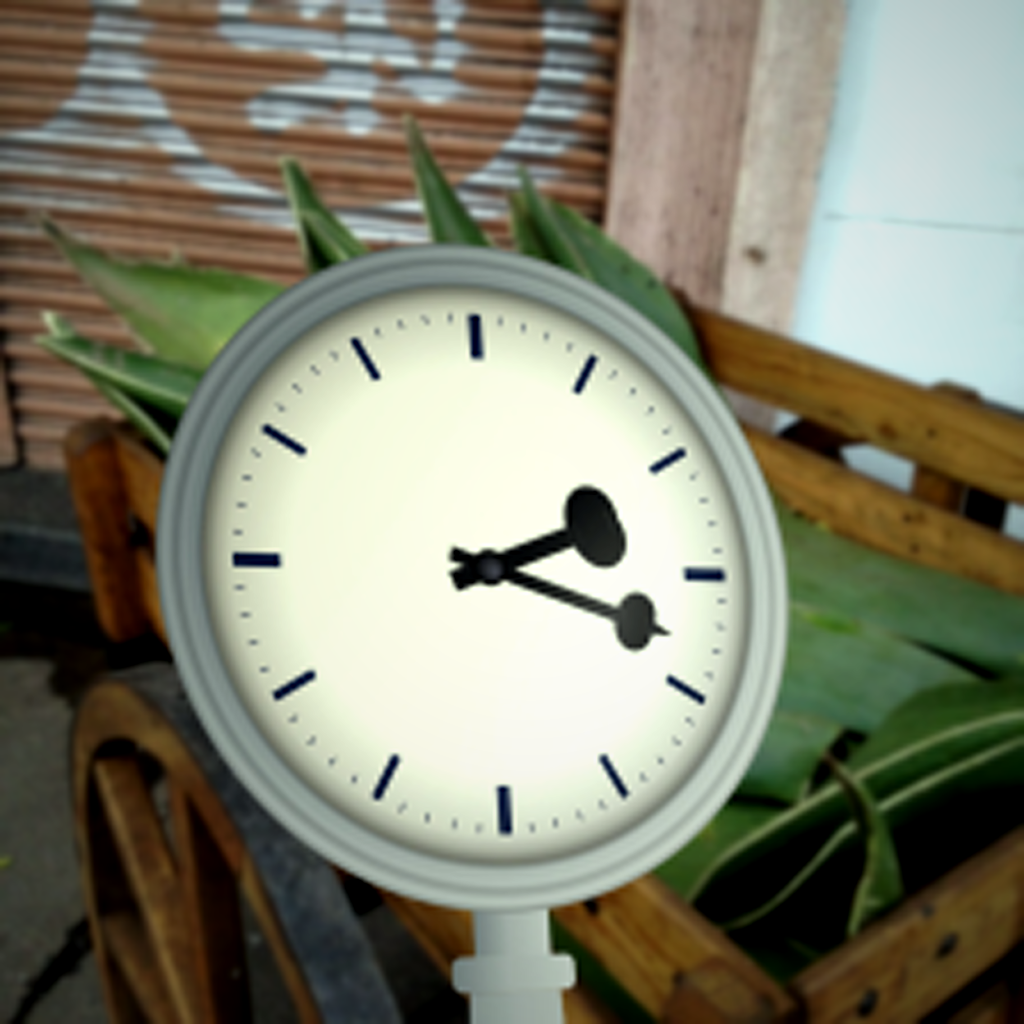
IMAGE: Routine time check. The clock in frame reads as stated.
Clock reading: 2:18
